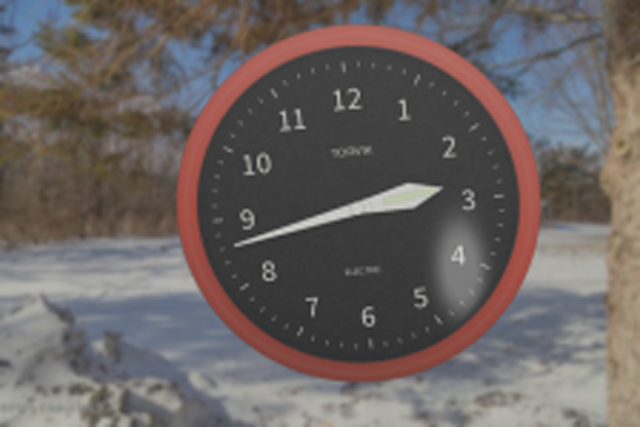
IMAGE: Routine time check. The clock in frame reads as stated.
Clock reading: 2:43
